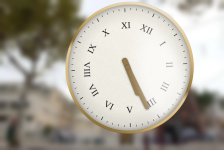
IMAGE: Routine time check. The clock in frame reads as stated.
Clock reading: 4:21
